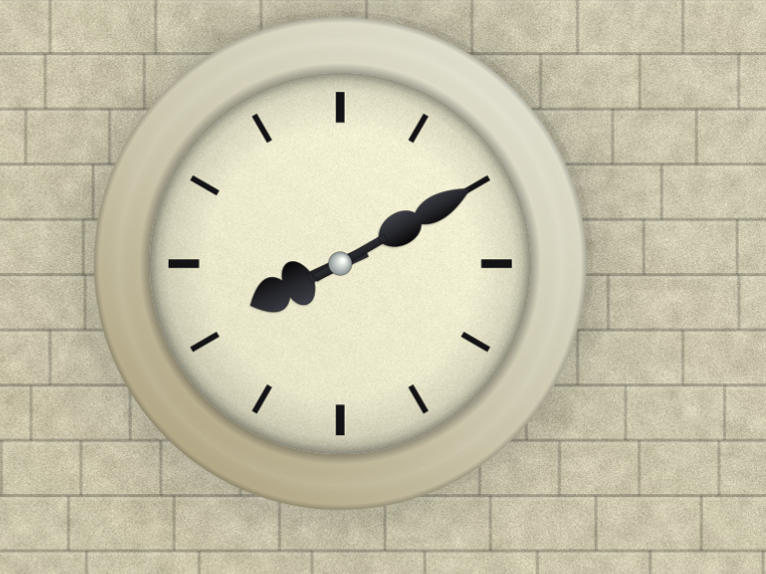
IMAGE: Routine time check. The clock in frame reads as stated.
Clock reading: 8:10
